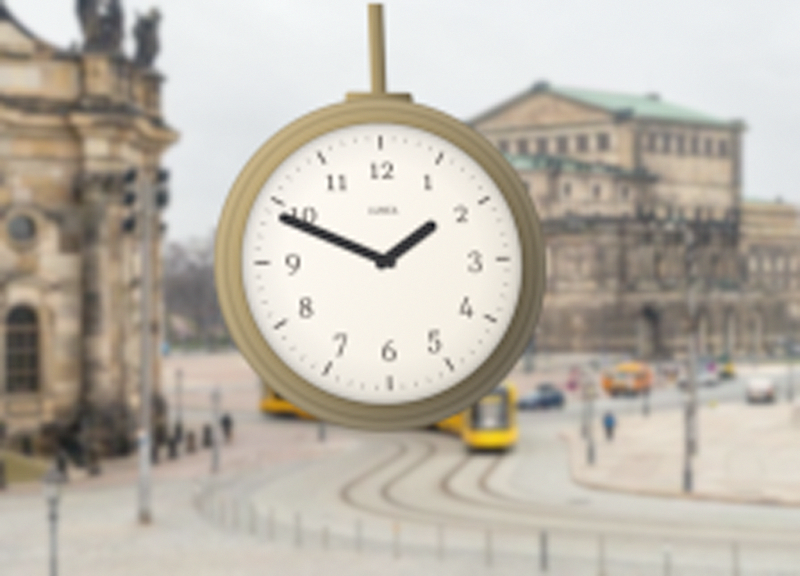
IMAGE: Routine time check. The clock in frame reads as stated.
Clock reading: 1:49
